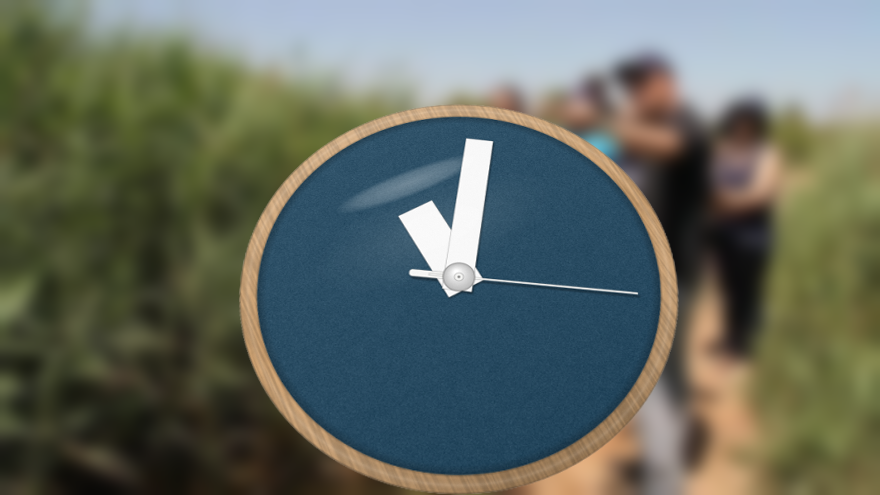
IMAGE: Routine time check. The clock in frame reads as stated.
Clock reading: 11:01:16
